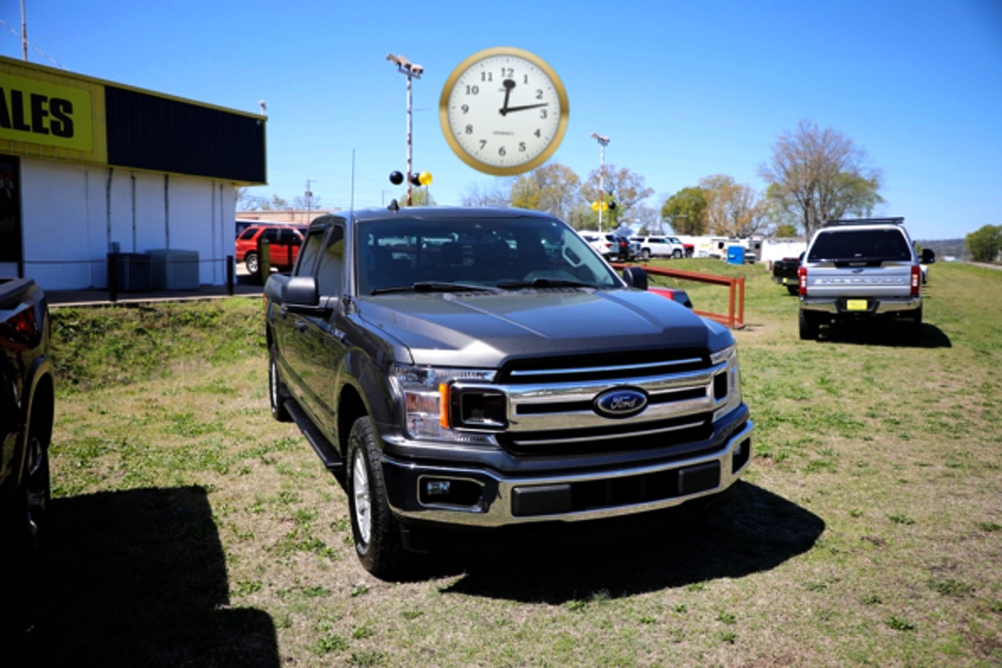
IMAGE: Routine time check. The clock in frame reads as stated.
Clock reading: 12:13
